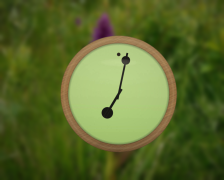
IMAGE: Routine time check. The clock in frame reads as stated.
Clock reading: 7:02
